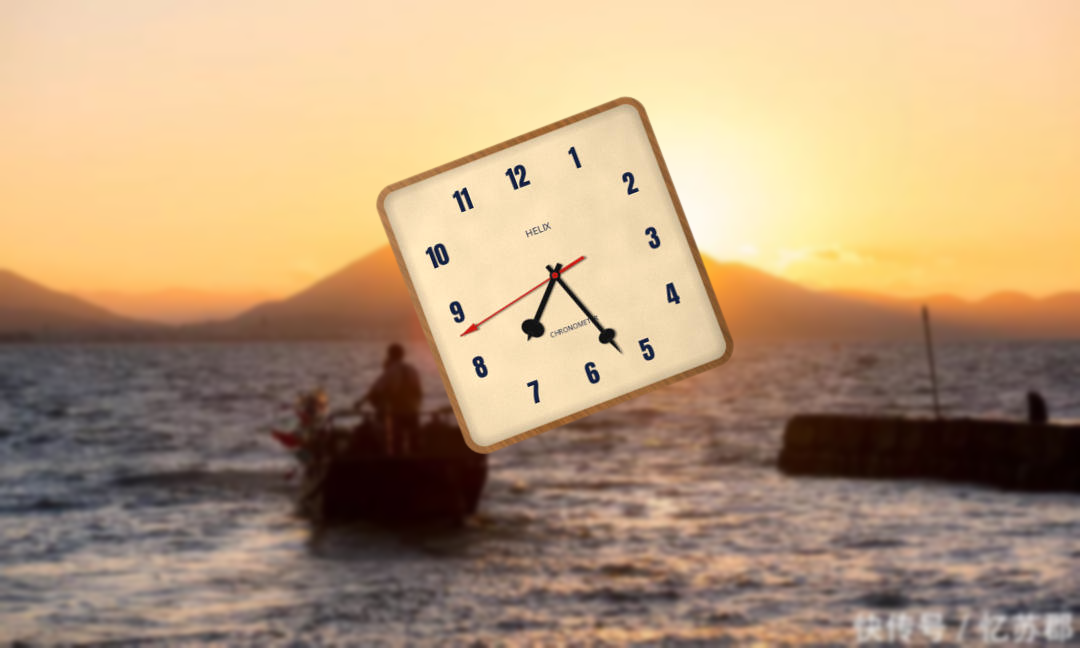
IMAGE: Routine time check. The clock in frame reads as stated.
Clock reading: 7:26:43
